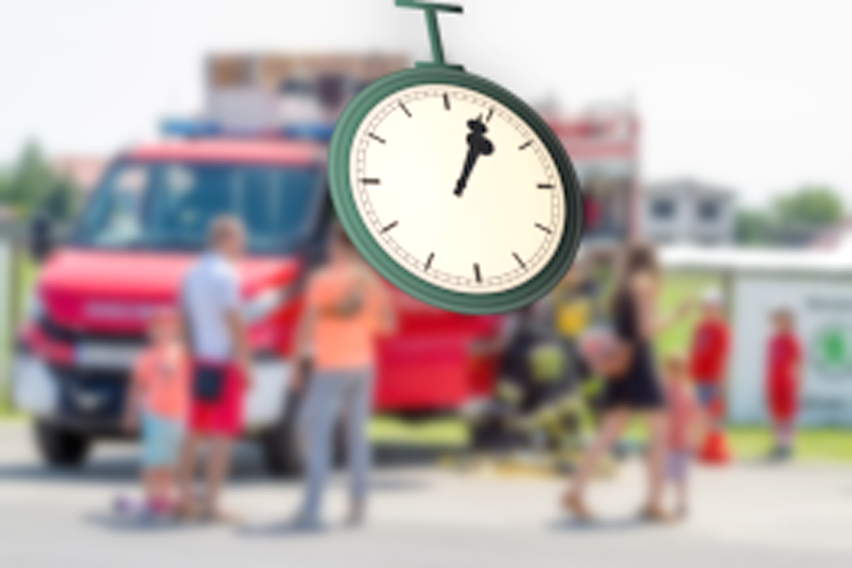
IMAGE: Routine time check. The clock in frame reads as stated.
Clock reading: 1:04
